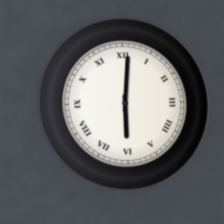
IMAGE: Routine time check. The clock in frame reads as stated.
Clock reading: 6:01
